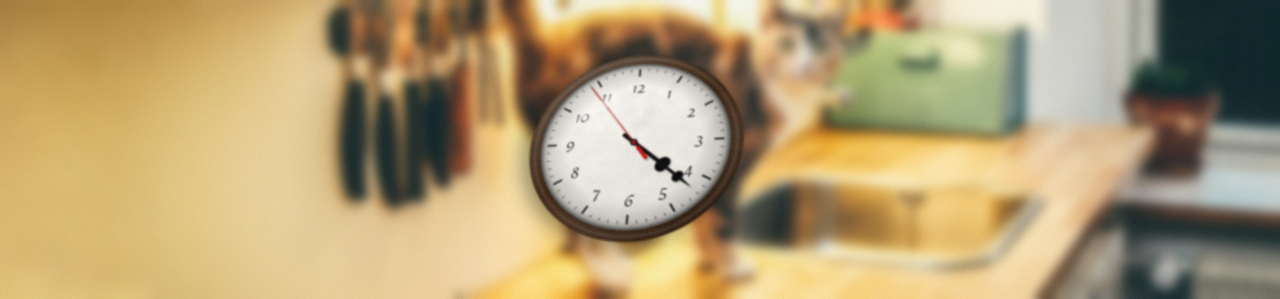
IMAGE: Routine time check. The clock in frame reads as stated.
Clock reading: 4:21:54
